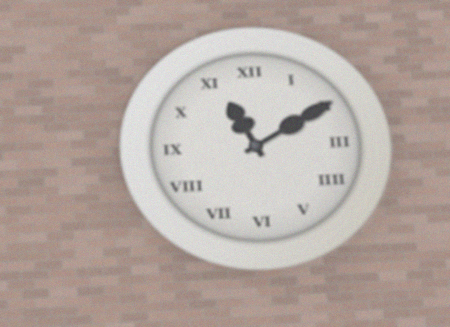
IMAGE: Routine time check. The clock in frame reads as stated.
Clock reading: 11:10
